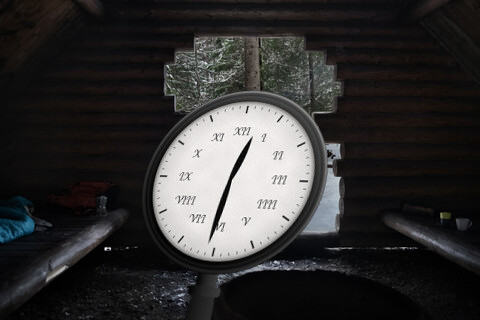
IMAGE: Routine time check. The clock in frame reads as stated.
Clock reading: 12:31
